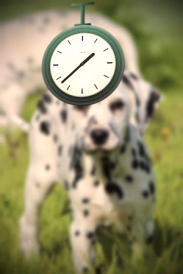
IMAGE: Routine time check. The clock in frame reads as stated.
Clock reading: 1:38
